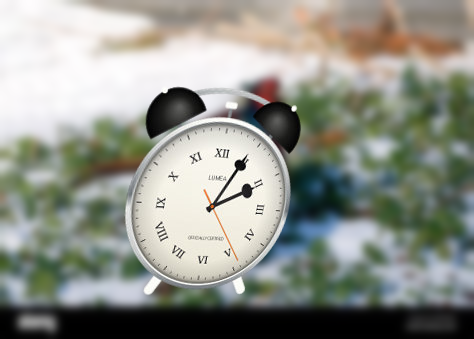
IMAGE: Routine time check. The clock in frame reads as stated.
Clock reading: 2:04:24
